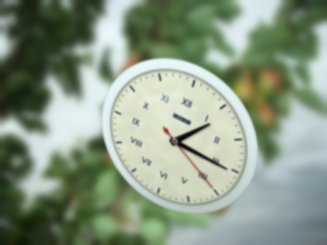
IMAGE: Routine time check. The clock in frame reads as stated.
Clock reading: 1:15:20
